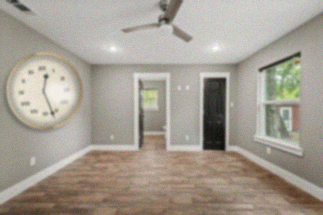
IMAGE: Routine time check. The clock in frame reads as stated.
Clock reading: 12:27
